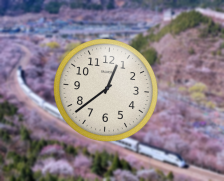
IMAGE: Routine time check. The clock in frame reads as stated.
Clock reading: 12:38
